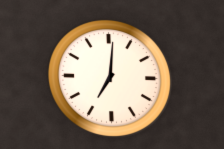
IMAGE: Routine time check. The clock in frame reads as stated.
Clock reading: 7:01
